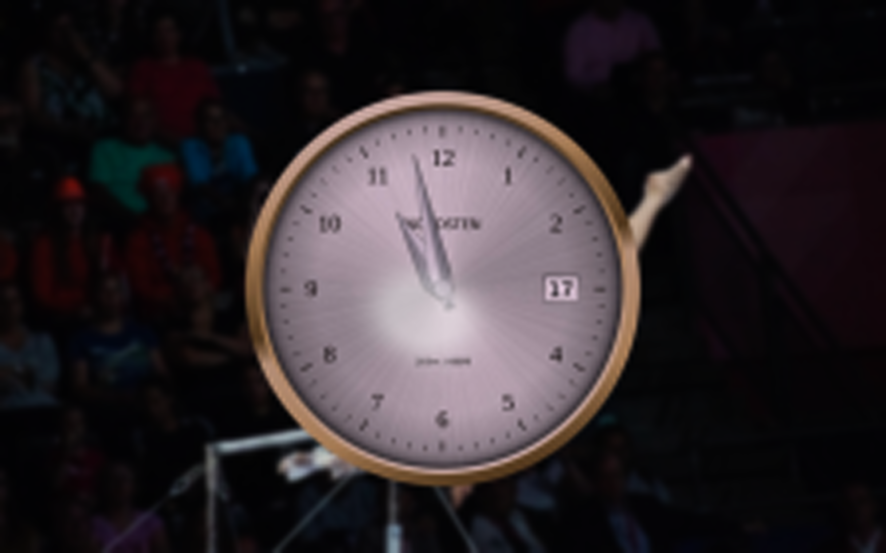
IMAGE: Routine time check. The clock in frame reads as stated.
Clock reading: 10:58
